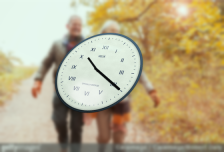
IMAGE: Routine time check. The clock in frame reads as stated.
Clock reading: 10:20
